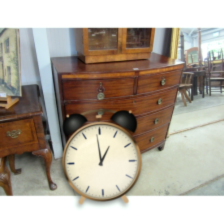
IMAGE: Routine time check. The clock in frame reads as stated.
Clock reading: 12:59
